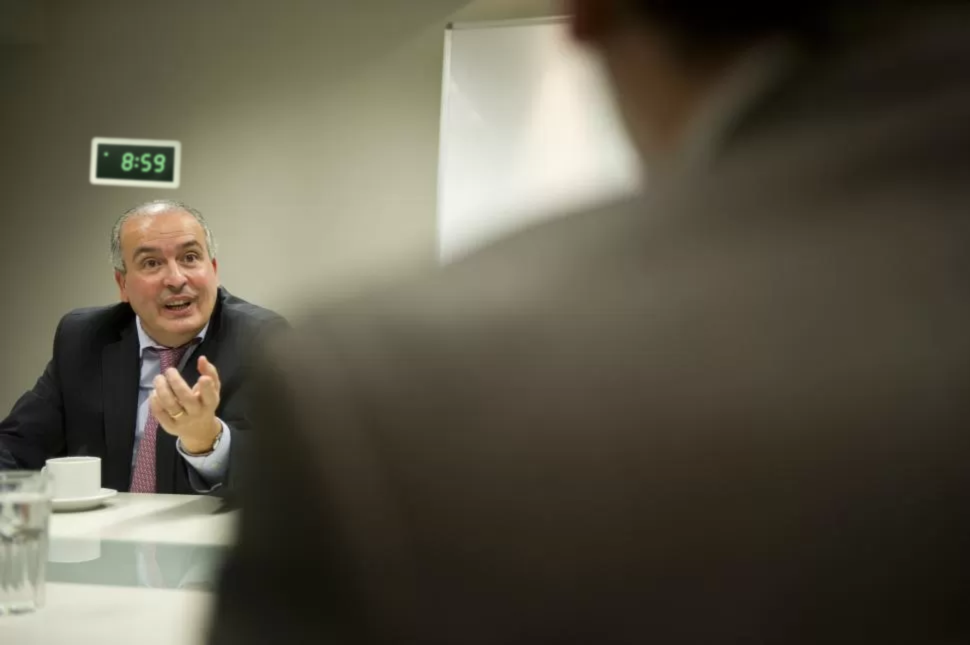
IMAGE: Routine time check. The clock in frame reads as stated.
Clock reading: 8:59
